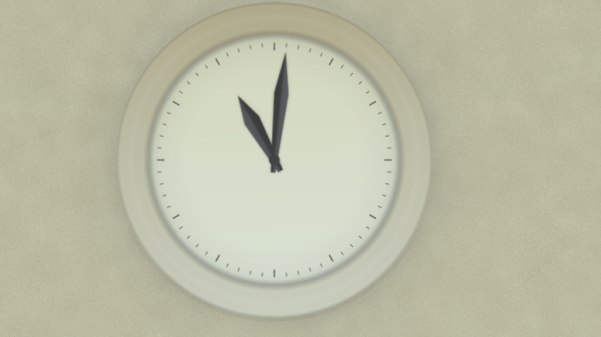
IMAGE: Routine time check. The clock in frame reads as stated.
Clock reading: 11:01
